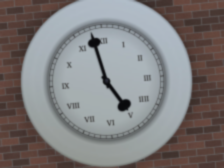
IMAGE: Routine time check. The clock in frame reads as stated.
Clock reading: 4:58
